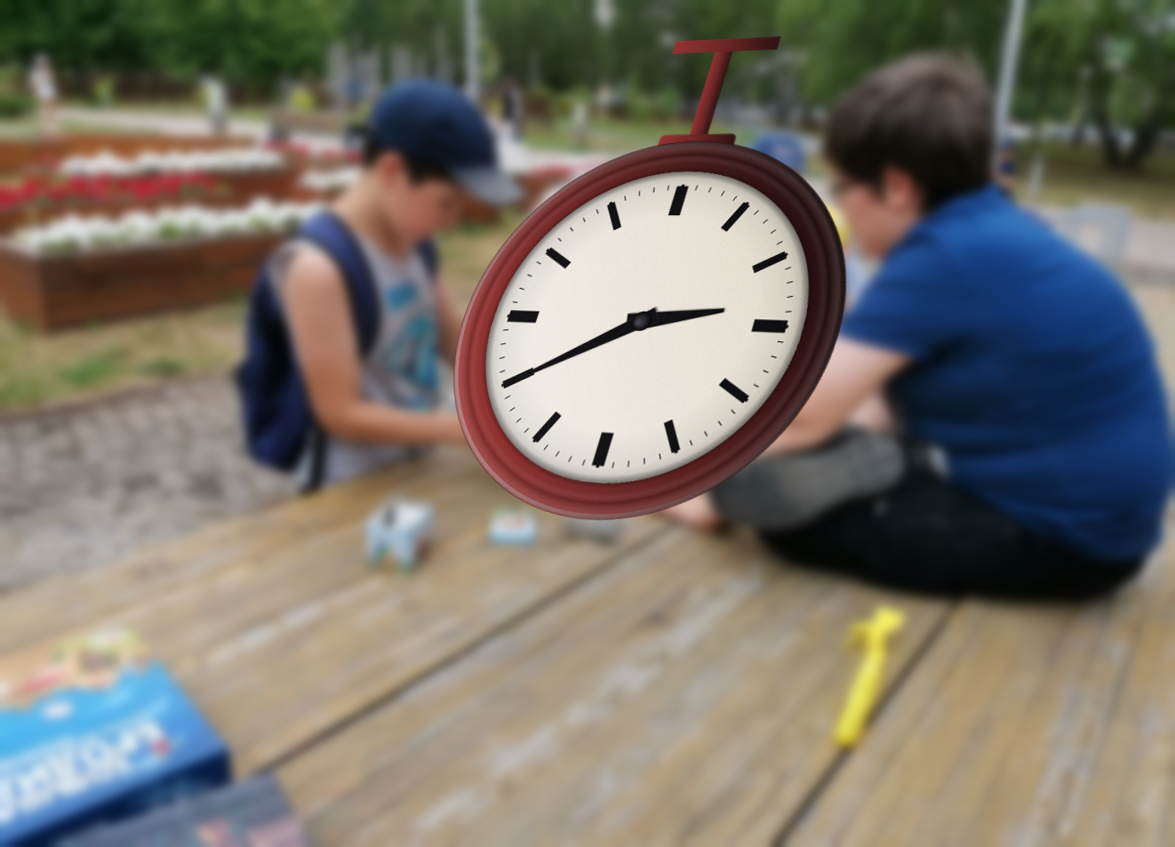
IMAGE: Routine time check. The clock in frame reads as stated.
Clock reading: 2:40
